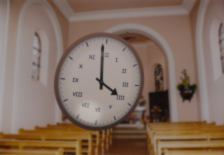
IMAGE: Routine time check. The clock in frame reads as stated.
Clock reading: 3:59
